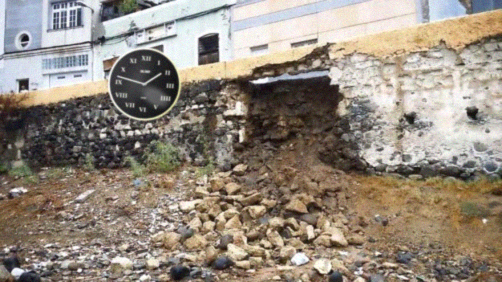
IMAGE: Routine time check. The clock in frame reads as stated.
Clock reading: 1:47
